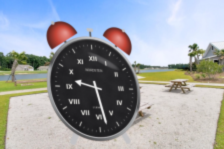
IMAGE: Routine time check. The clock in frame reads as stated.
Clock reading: 9:28
